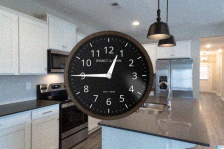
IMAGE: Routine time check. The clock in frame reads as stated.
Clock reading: 12:45
